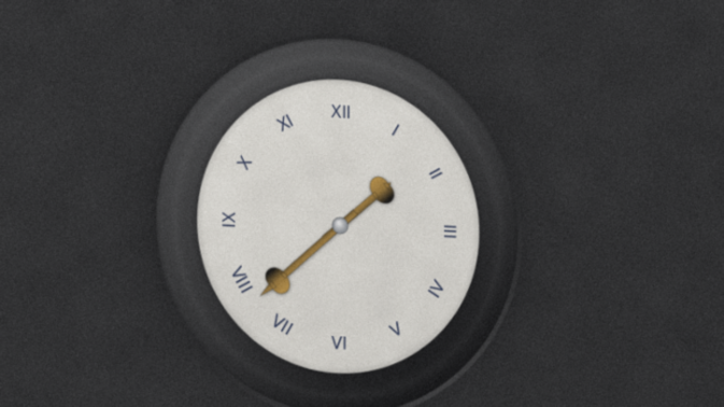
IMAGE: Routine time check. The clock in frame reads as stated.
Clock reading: 1:38
